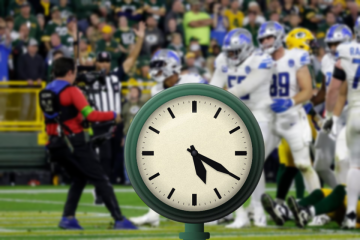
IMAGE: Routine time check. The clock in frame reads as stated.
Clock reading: 5:20
